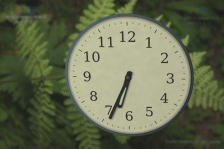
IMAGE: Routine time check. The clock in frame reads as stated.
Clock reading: 6:34
